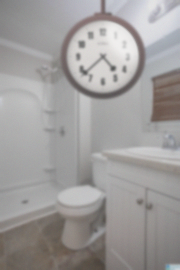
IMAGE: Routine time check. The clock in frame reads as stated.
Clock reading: 4:38
